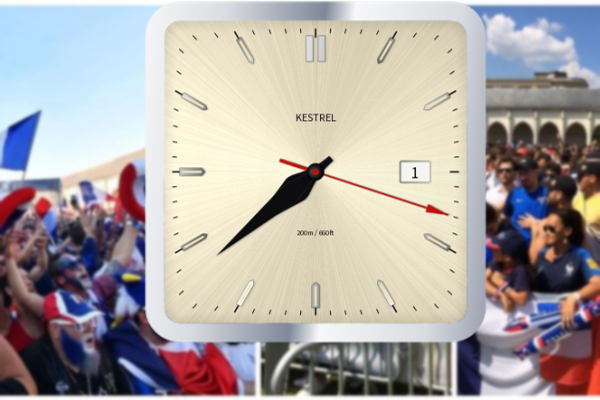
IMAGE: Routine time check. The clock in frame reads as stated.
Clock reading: 7:38:18
